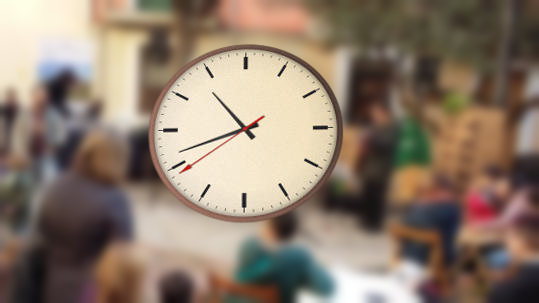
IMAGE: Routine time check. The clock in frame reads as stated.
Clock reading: 10:41:39
